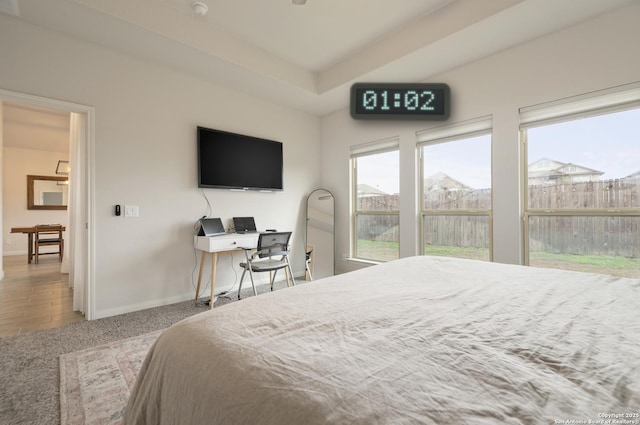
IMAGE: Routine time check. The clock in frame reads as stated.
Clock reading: 1:02
